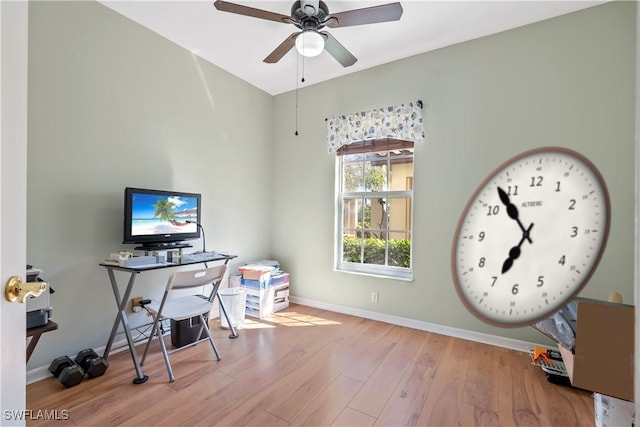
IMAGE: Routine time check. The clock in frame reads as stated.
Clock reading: 6:53
